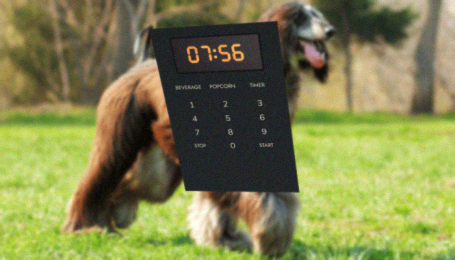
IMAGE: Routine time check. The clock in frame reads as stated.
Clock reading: 7:56
